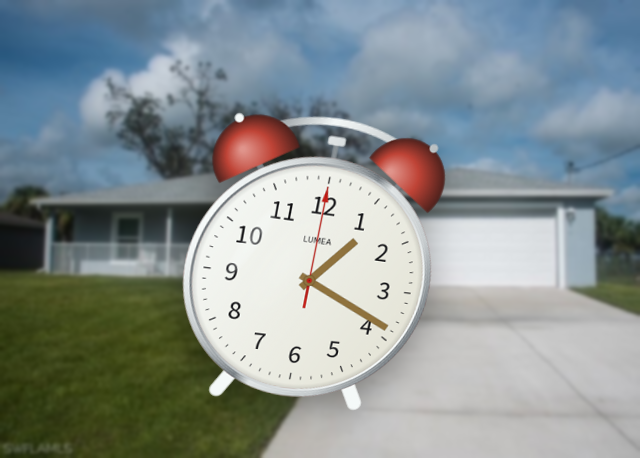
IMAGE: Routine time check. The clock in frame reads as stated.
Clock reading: 1:19:00
